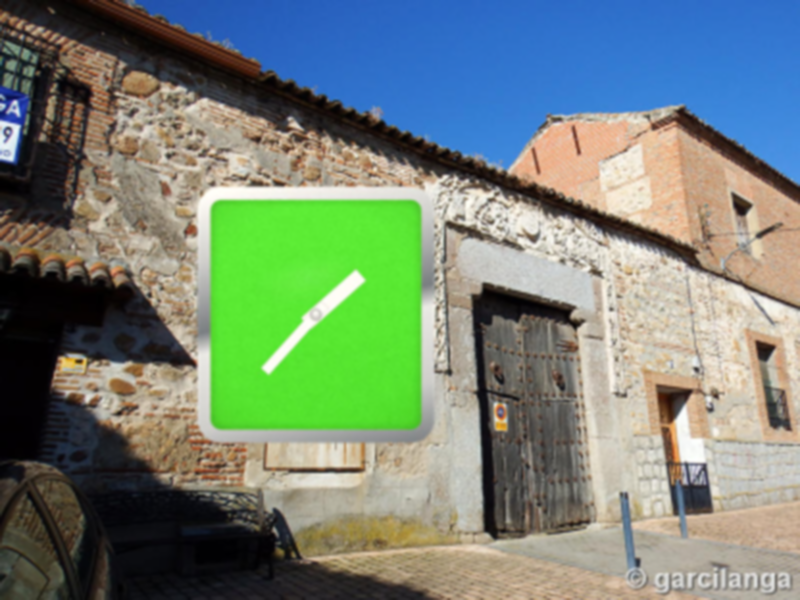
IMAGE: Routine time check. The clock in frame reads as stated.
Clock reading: 1:37
